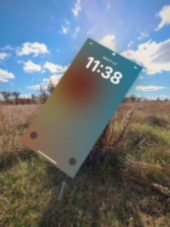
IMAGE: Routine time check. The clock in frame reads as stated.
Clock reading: 11:38
